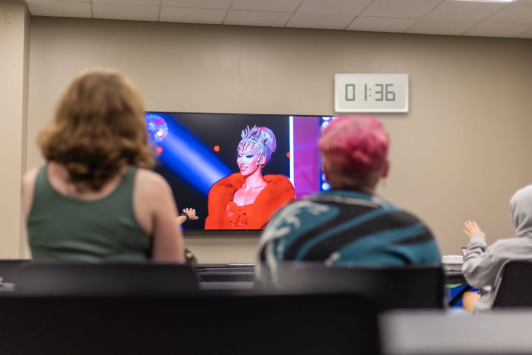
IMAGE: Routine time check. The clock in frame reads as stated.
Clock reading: 1:36
